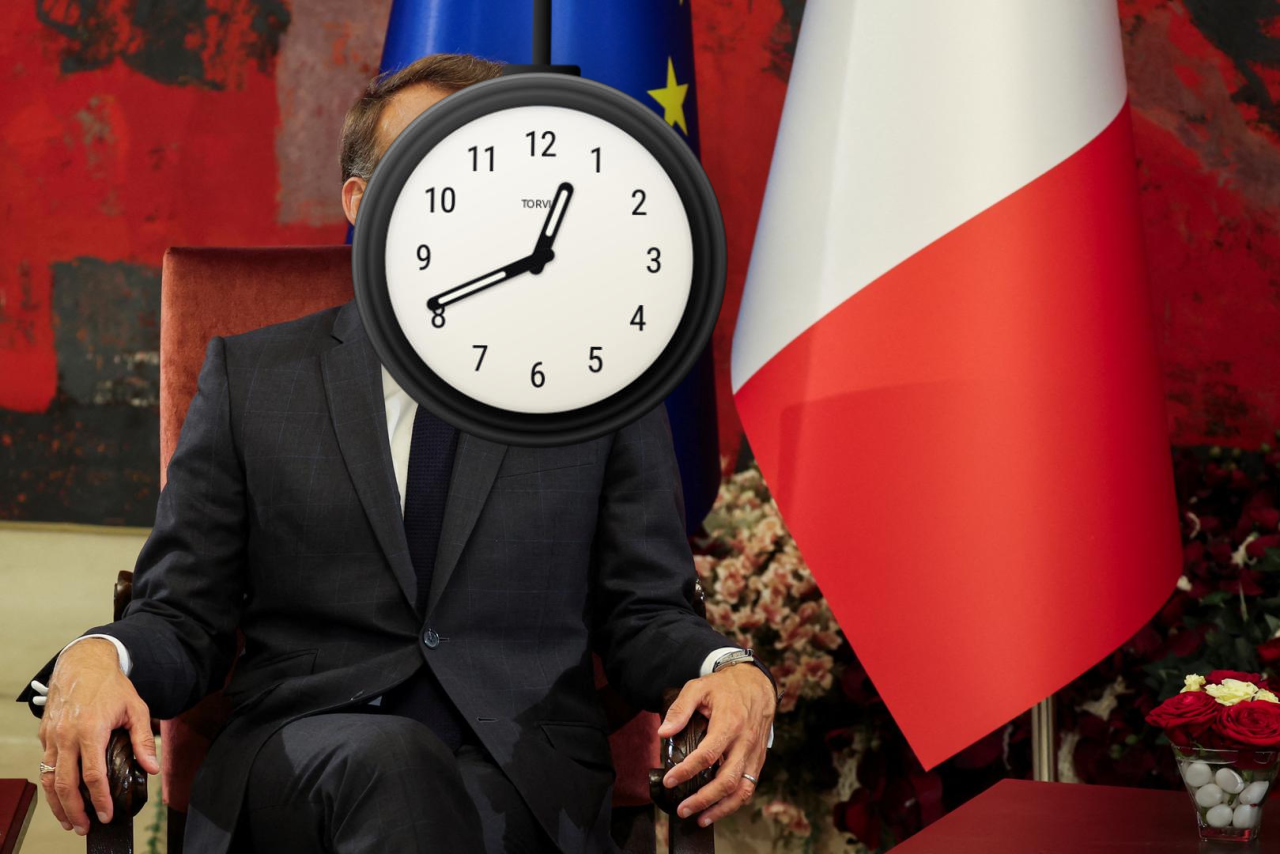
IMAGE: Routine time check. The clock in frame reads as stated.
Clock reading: 12:41
